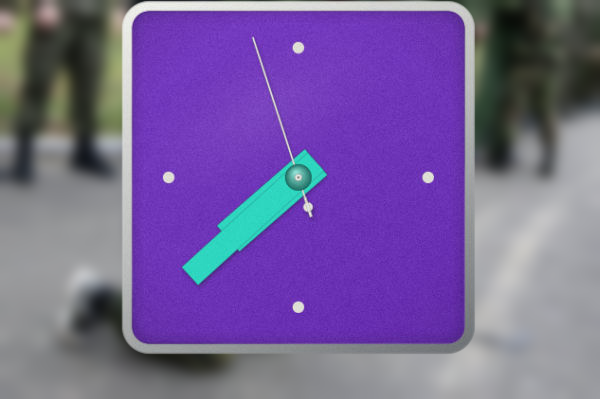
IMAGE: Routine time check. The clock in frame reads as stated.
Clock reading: 7:37:57
